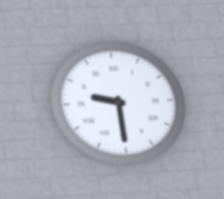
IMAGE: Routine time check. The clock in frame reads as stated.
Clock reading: 9:30
